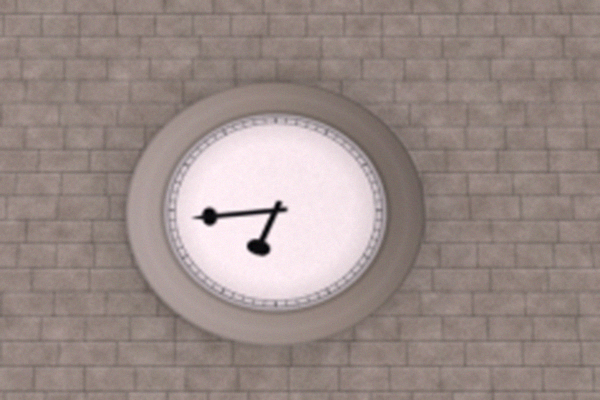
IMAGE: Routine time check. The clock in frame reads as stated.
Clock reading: 6:44
